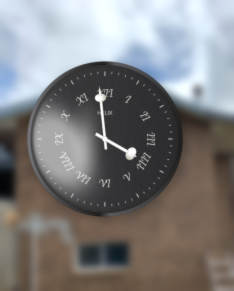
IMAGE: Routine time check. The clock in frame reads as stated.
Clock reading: 3:59
